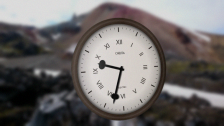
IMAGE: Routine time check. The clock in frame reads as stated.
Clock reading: 9:33
